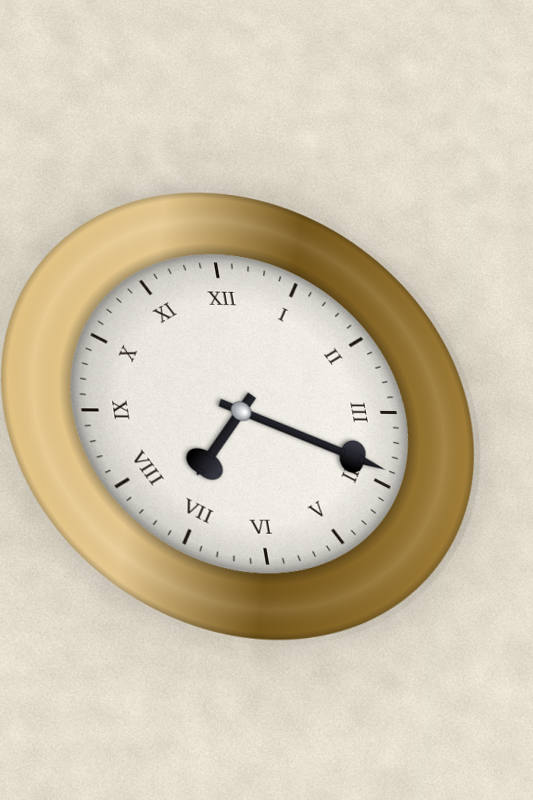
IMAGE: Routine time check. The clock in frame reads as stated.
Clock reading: 7:19
